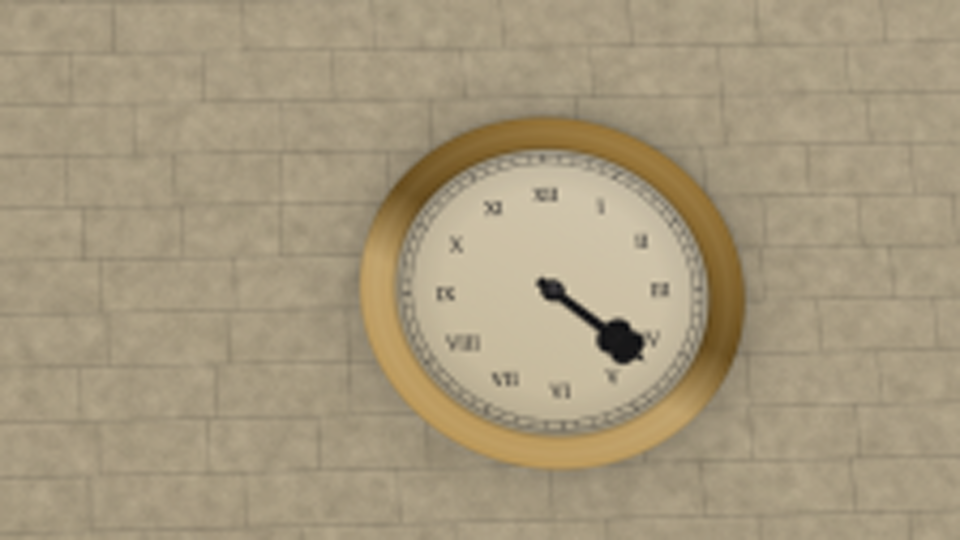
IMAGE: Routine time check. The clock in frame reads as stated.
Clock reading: 4:22
